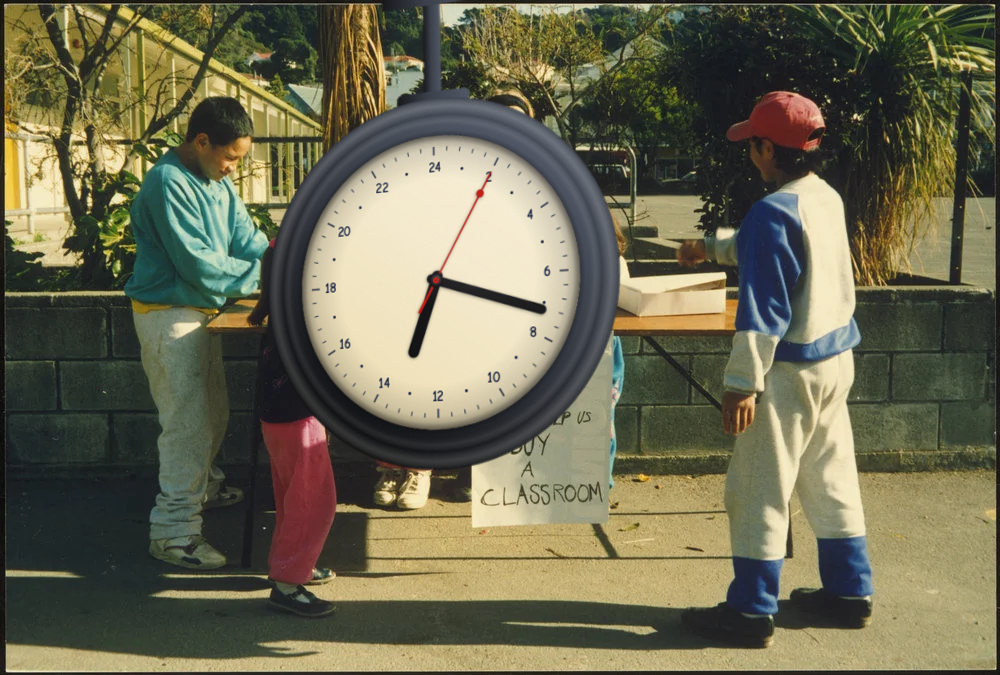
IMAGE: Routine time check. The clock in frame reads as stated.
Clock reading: 13:18:05
